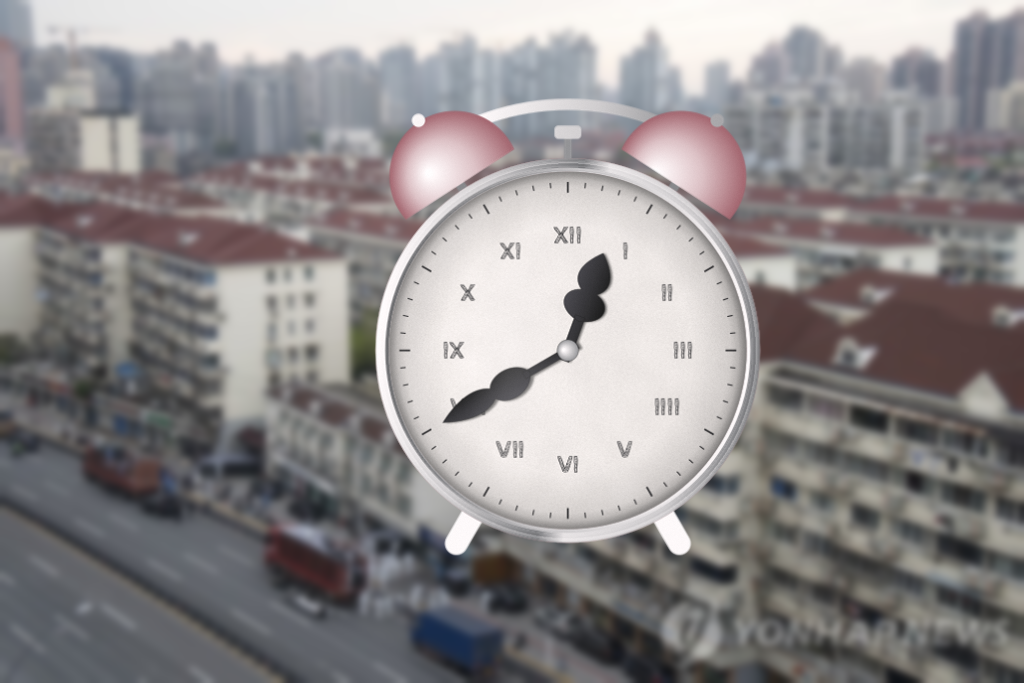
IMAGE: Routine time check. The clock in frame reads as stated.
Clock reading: 12:40
